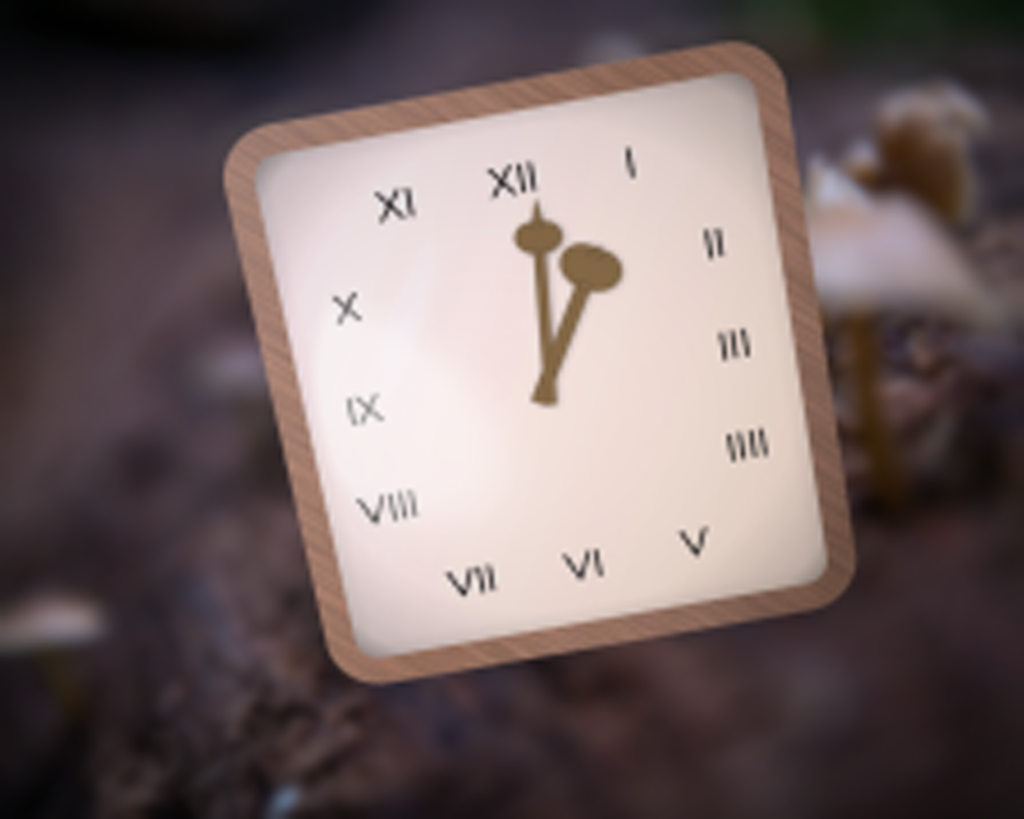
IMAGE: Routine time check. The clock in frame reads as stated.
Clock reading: 1:01
